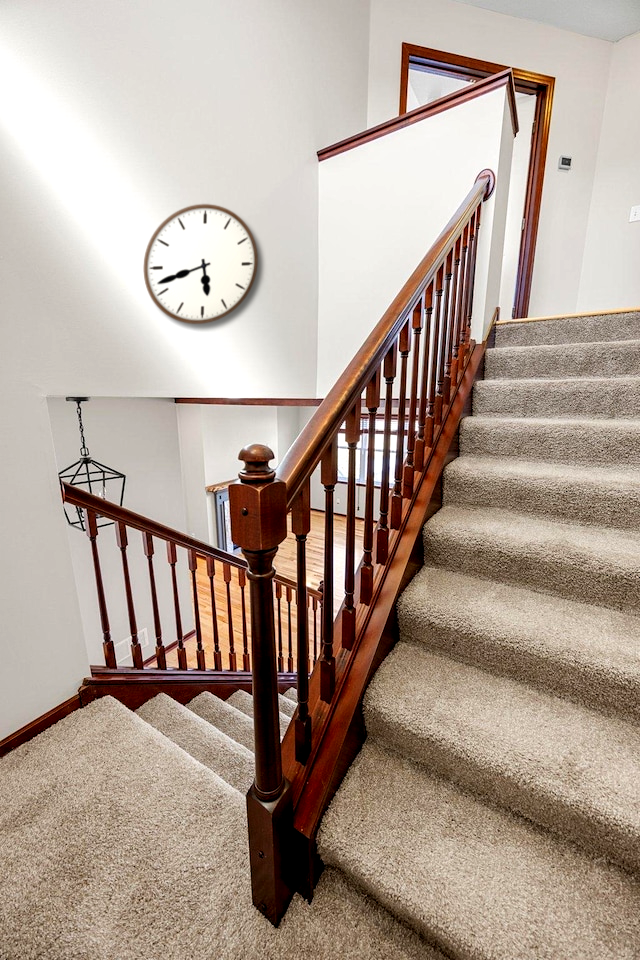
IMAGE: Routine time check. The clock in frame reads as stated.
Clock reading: 5:42
